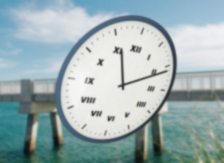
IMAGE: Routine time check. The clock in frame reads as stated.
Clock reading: 11:11
